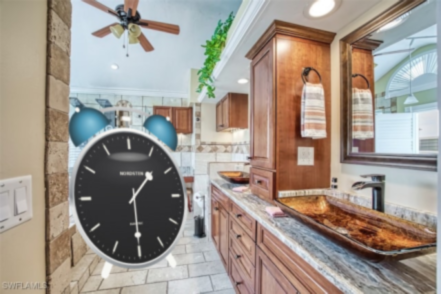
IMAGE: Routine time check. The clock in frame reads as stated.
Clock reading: 1:30
